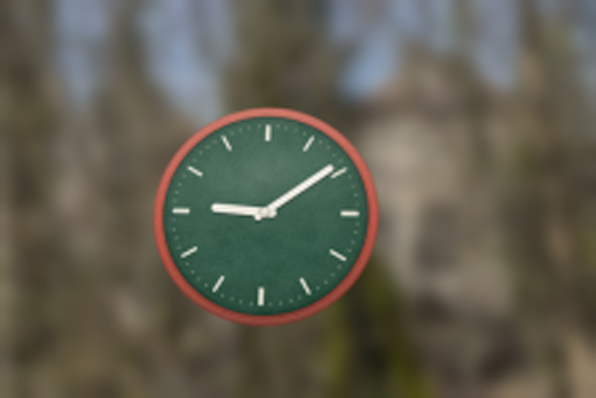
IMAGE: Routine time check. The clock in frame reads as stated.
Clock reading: 9:09
